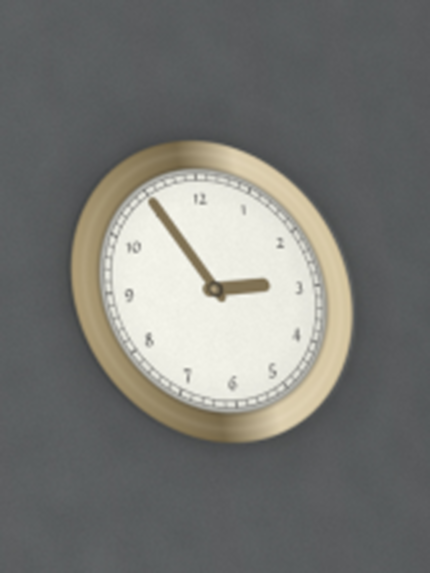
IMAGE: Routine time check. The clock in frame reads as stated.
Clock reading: 2:55
